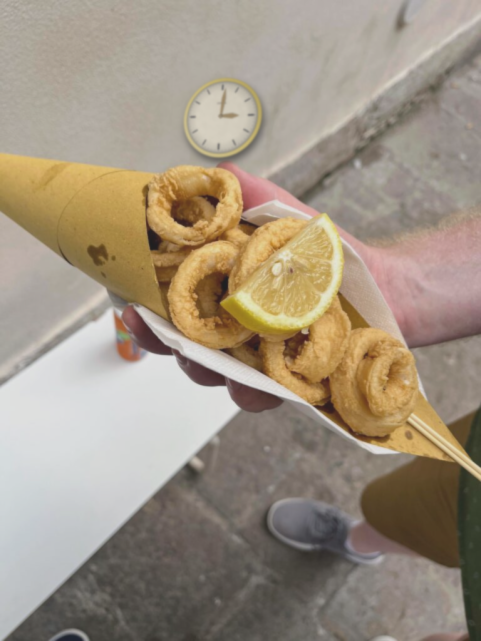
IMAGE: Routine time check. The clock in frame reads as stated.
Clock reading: 3:01
